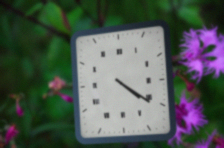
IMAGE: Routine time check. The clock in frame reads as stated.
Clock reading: 4:21
